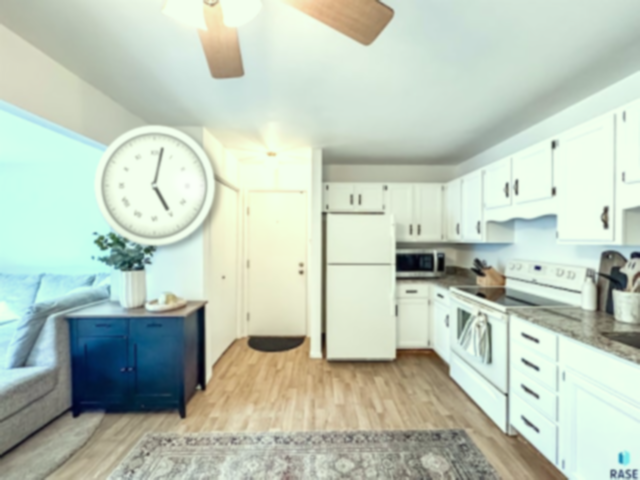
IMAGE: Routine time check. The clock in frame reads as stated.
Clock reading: 5:02
